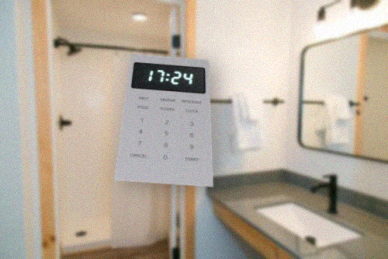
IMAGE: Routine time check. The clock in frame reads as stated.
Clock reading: 17:24
